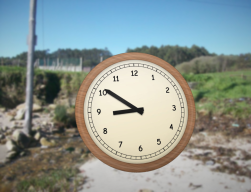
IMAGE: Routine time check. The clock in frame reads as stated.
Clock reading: 8:51
